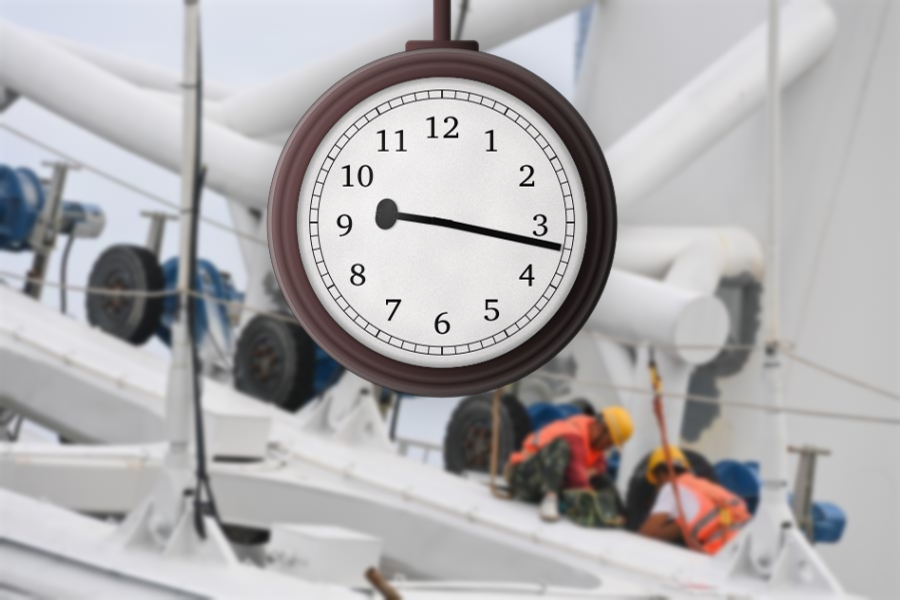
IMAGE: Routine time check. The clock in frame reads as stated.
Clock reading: 9:17
